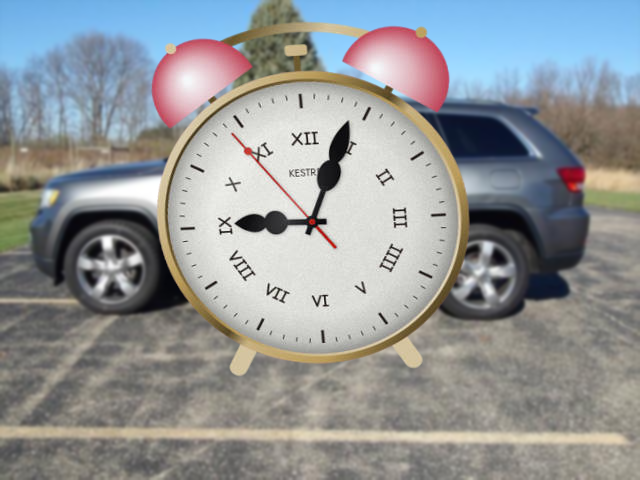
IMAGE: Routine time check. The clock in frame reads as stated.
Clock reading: 9:03:54
